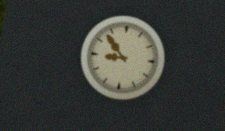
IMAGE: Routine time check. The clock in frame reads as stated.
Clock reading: 8:53
